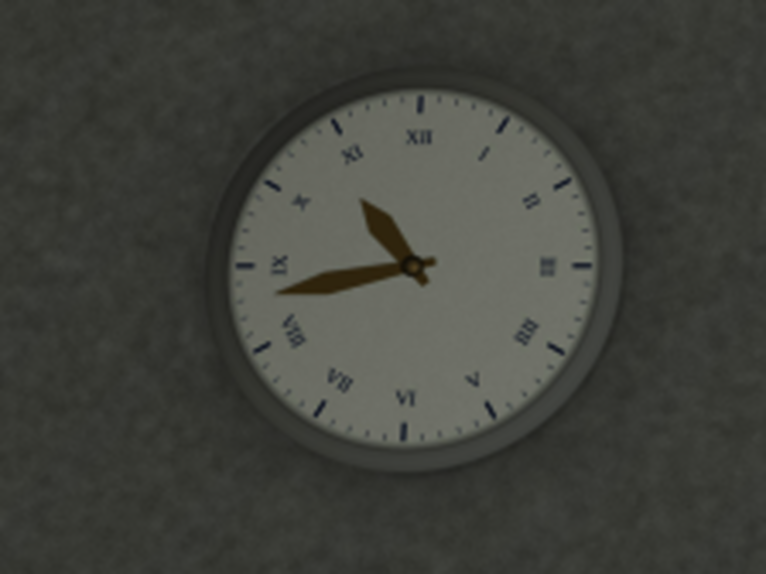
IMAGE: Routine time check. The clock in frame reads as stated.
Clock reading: 10:43
